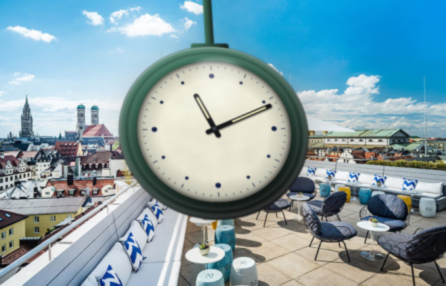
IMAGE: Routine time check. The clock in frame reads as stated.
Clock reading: 11:11
